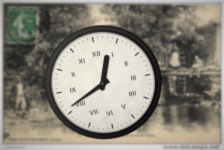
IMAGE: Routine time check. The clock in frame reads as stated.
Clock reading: 12:41
